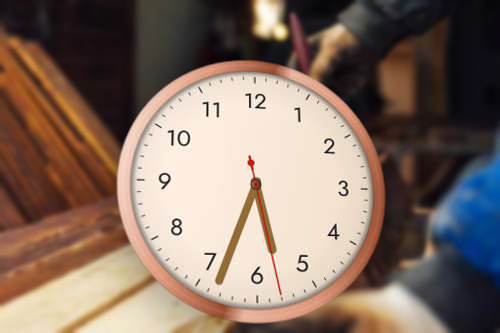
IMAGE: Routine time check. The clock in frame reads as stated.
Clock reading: 5:33:28
